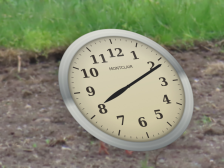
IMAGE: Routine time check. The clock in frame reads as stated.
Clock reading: 8:11
